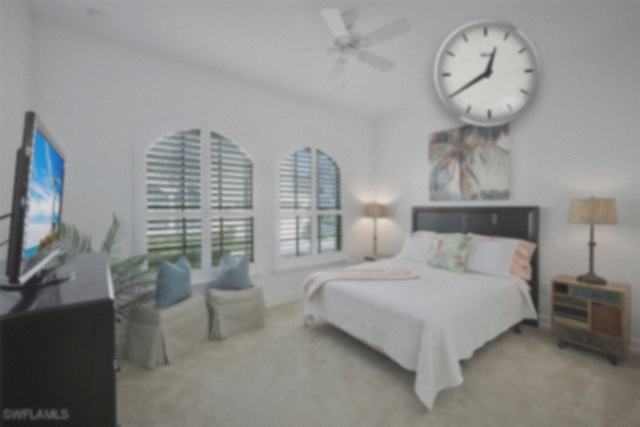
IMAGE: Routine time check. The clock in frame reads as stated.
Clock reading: 12:40
